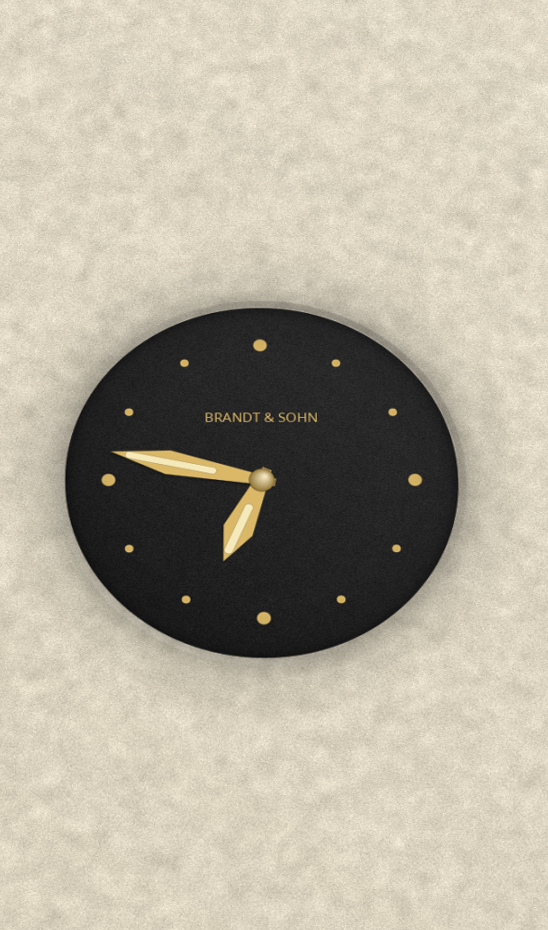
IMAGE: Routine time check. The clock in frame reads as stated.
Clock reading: 6:47
